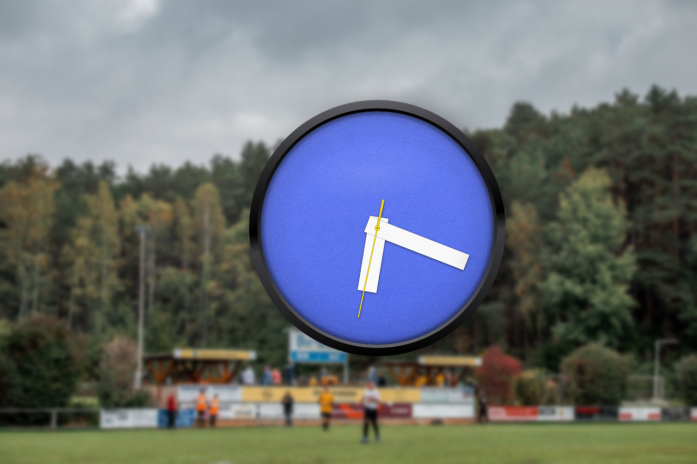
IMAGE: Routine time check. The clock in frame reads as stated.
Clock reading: 6:18:32
